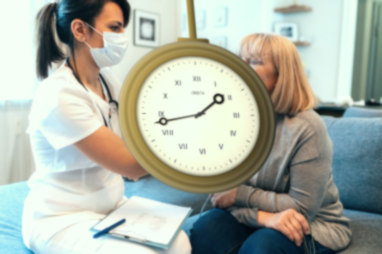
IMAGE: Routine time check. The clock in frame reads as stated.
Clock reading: 1:43
